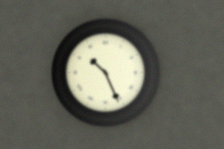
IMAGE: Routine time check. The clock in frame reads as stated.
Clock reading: 10:26
